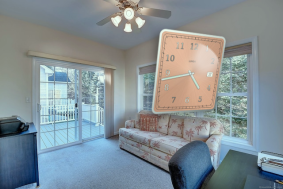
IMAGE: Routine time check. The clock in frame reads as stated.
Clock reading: 4:43
